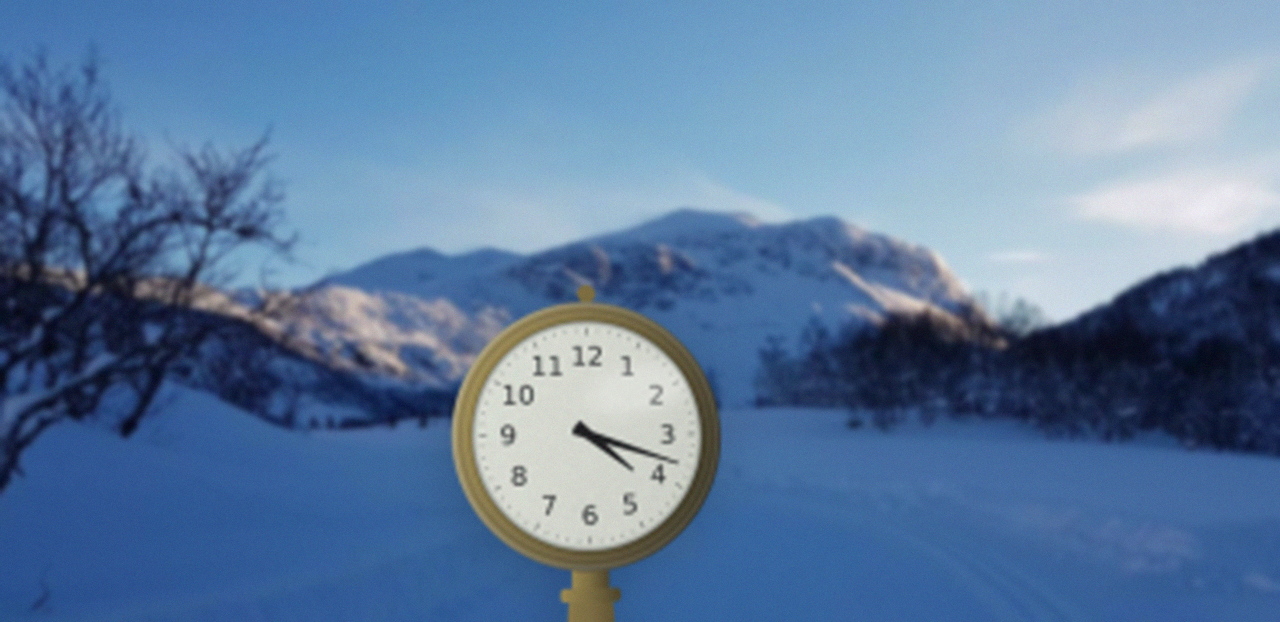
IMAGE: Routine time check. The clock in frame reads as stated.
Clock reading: 4:18
